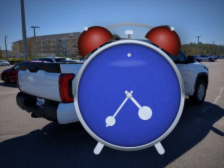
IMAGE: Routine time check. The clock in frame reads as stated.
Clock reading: 4:36
